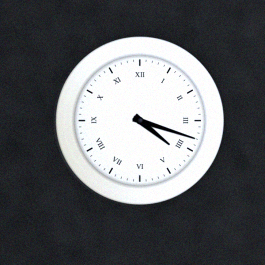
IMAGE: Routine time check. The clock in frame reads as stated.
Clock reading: 4:18
